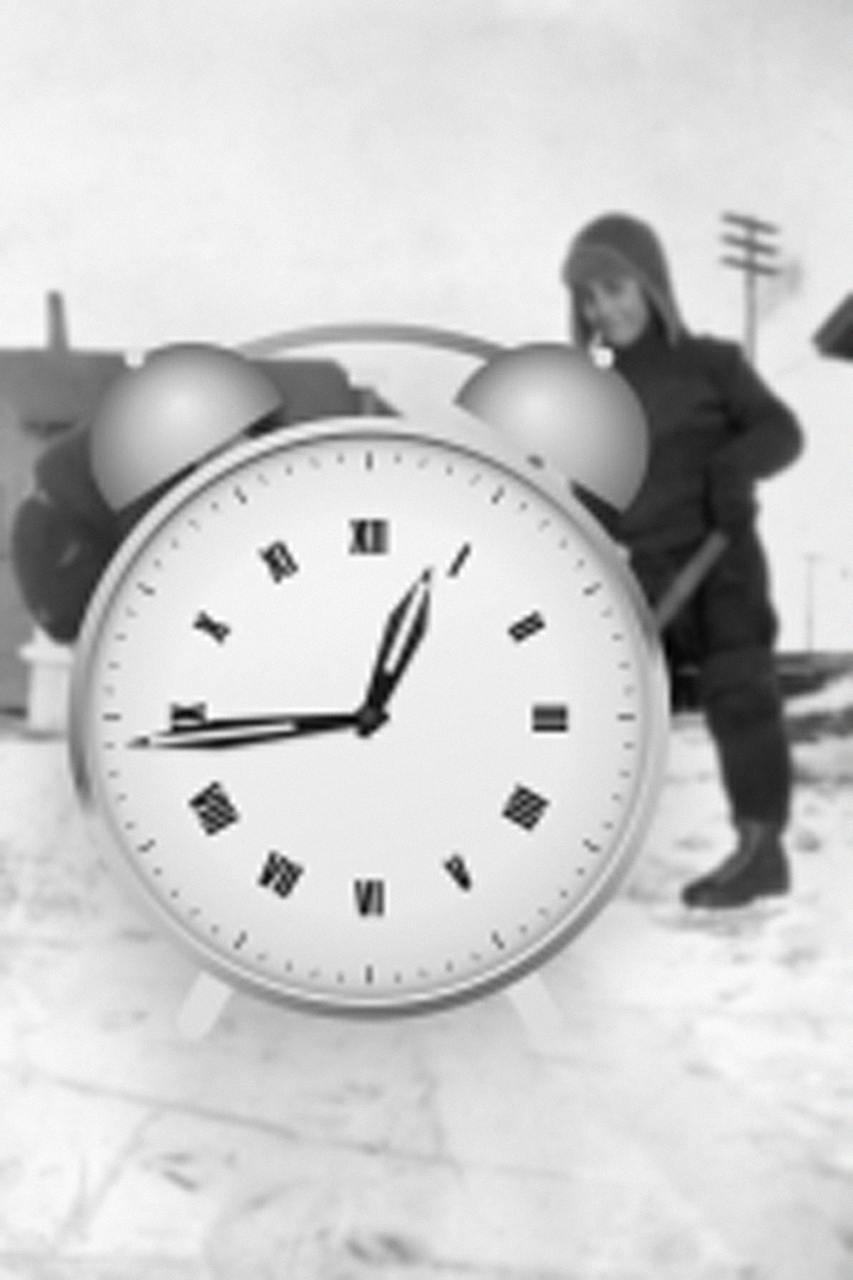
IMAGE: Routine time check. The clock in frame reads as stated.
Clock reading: 12:44
